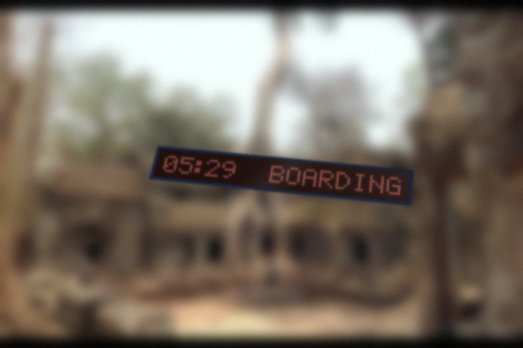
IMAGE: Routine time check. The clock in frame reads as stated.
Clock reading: 5:29
